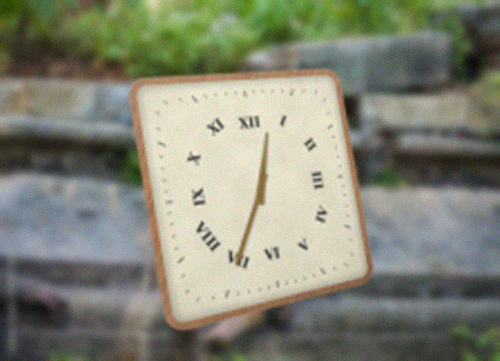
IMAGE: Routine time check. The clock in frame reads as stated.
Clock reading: 12:35
